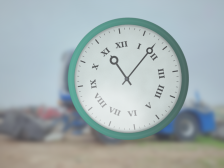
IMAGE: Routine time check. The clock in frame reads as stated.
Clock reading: 11:08
